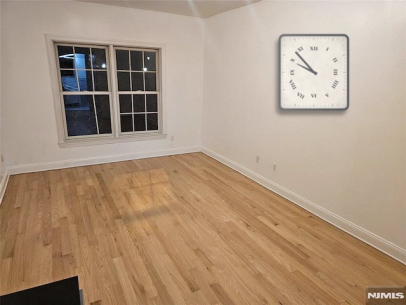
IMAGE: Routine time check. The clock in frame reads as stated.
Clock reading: 9:53
